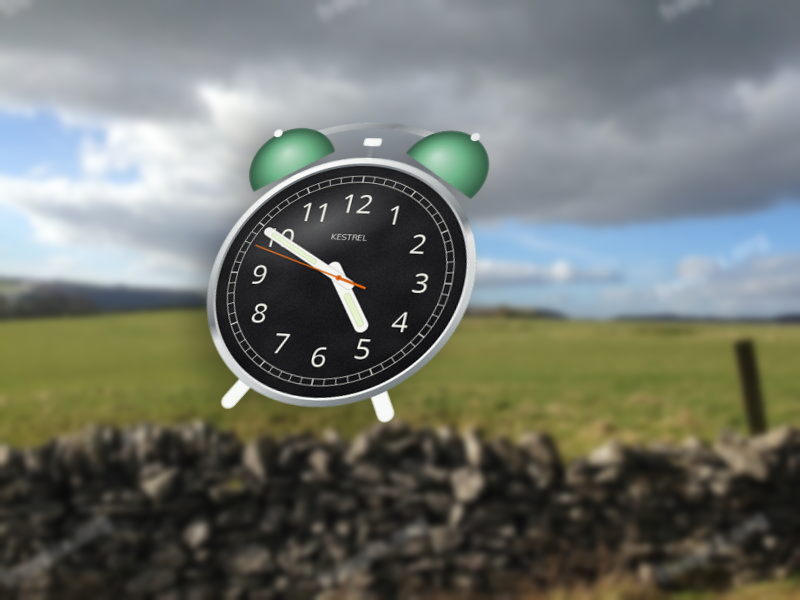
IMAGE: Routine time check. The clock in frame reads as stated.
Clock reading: 4:49:48
